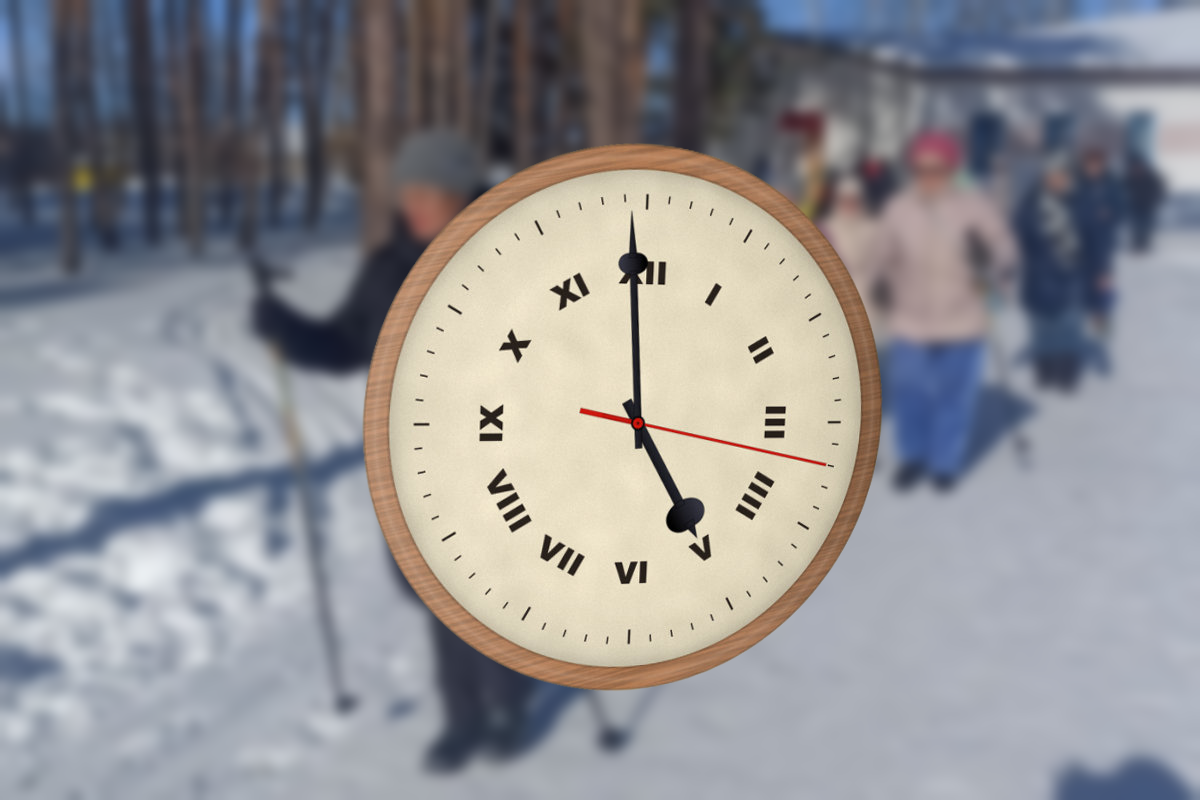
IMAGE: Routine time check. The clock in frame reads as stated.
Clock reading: 4:59:17
